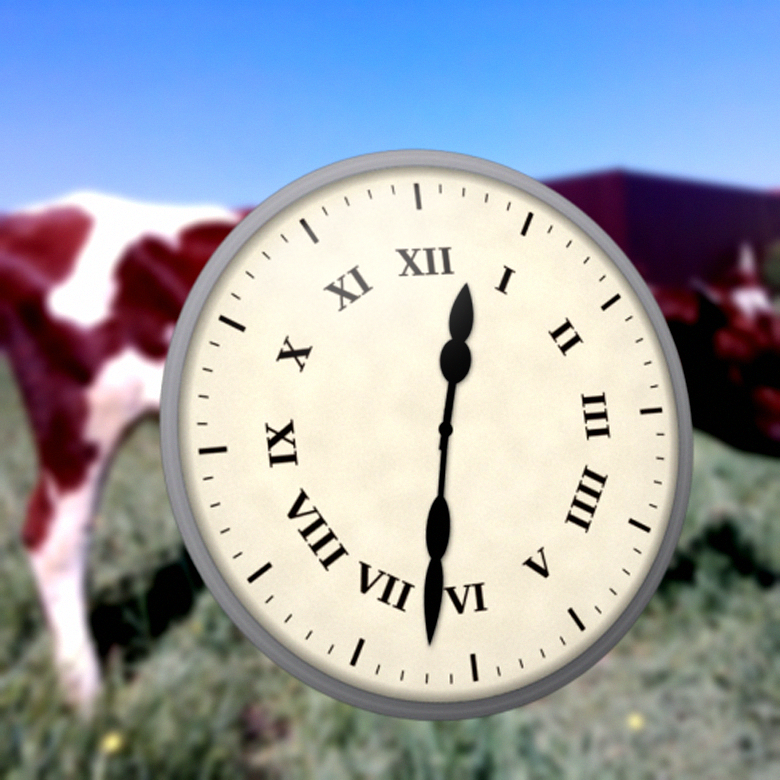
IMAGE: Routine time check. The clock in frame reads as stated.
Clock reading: 12:32
